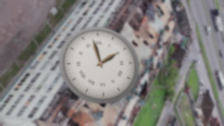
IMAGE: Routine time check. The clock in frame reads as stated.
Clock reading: 1:58
